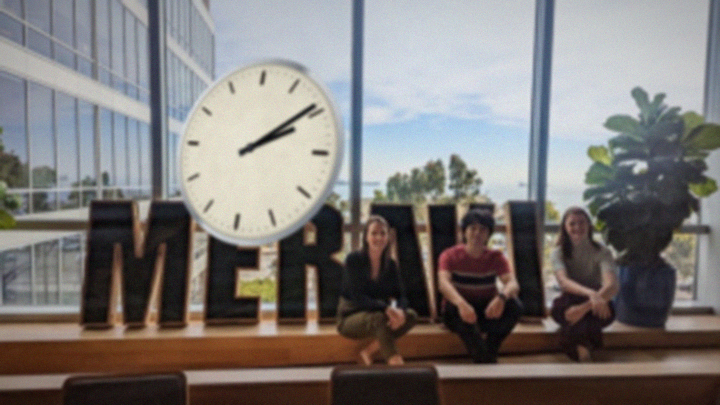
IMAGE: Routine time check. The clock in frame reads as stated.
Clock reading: 2:09
